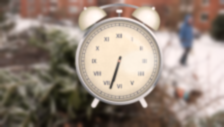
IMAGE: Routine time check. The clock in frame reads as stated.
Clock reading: 6:33
